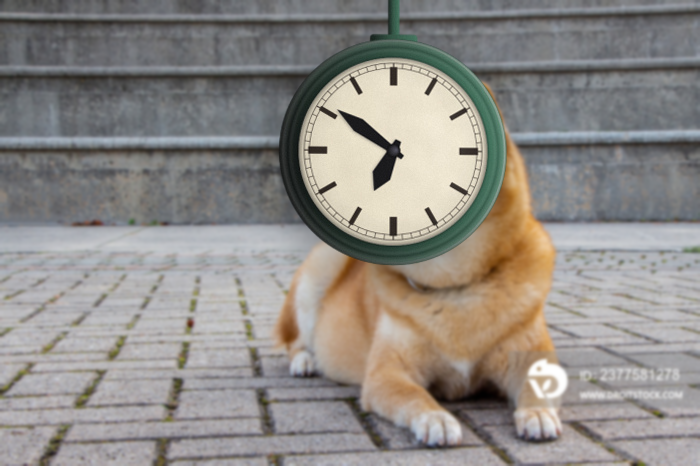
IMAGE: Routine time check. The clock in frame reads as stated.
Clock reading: 6:51
